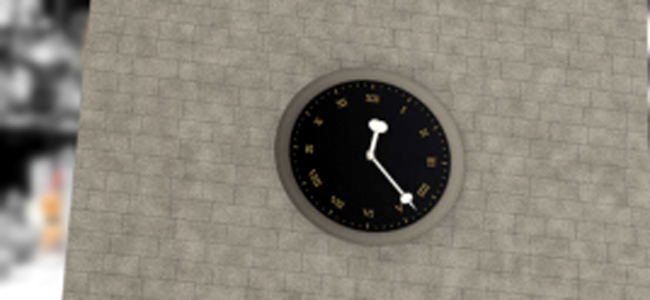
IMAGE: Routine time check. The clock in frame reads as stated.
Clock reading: 12:23
